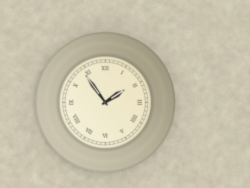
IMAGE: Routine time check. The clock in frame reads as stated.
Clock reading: 1:54
